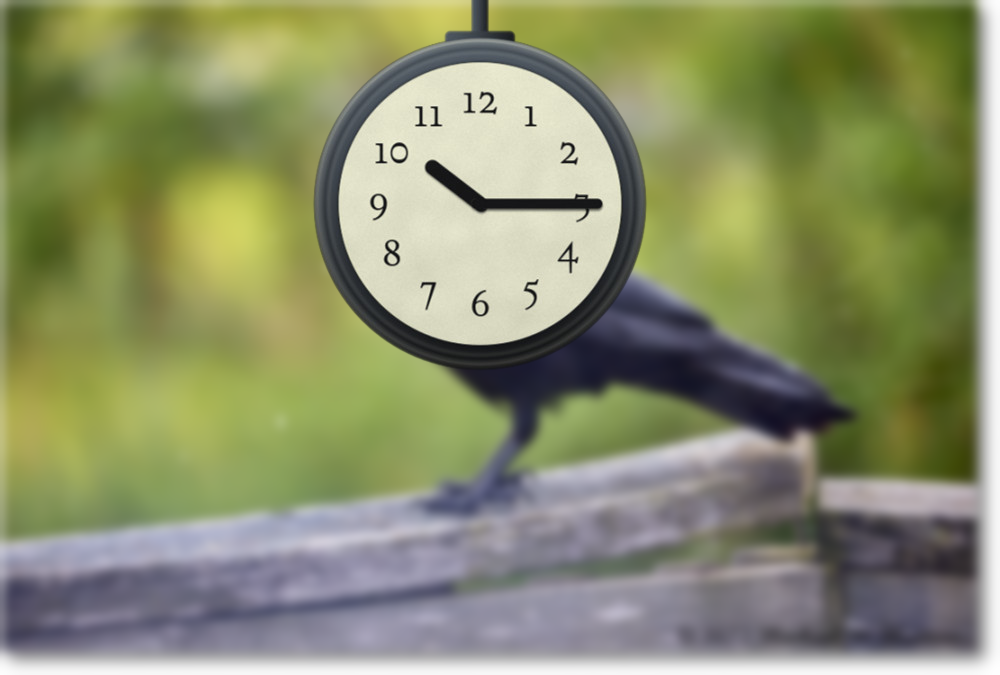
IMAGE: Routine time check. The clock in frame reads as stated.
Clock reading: 10:15
